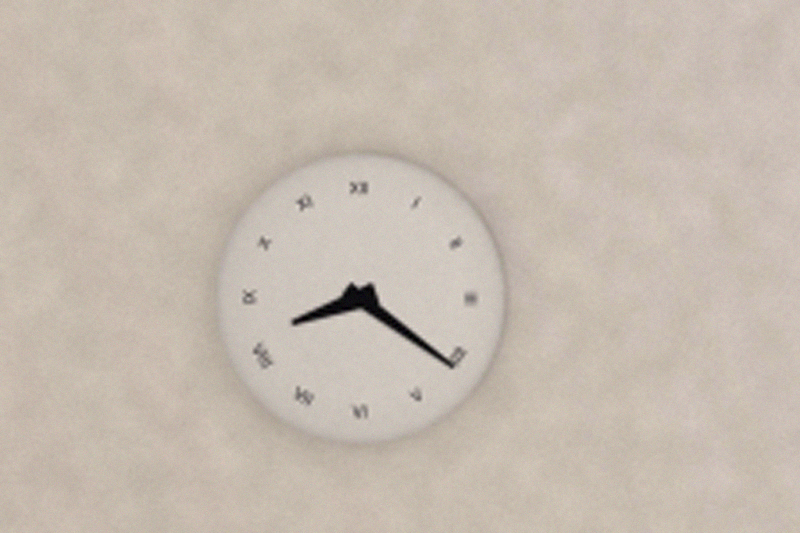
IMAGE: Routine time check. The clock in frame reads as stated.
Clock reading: 8:21
